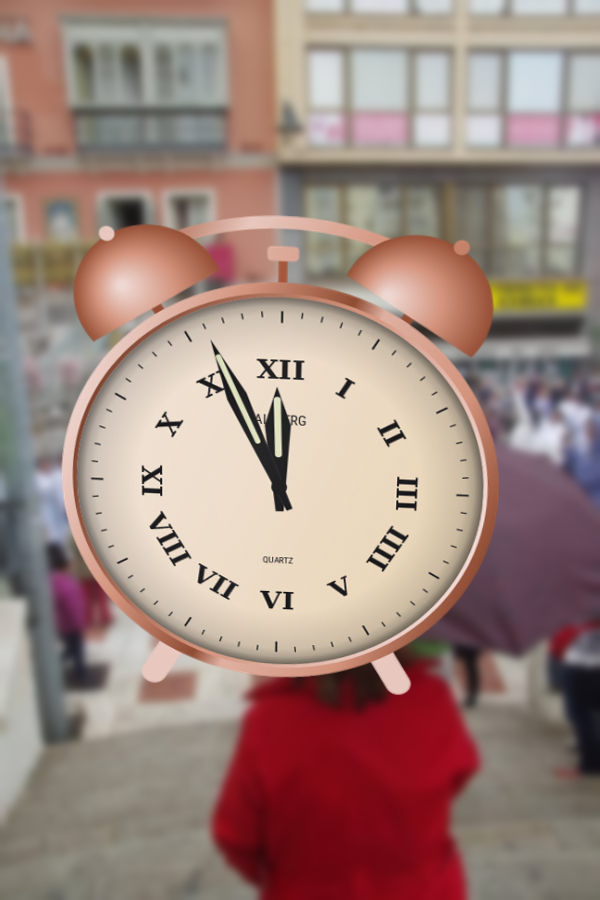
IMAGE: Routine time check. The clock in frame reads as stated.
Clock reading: 11:56
